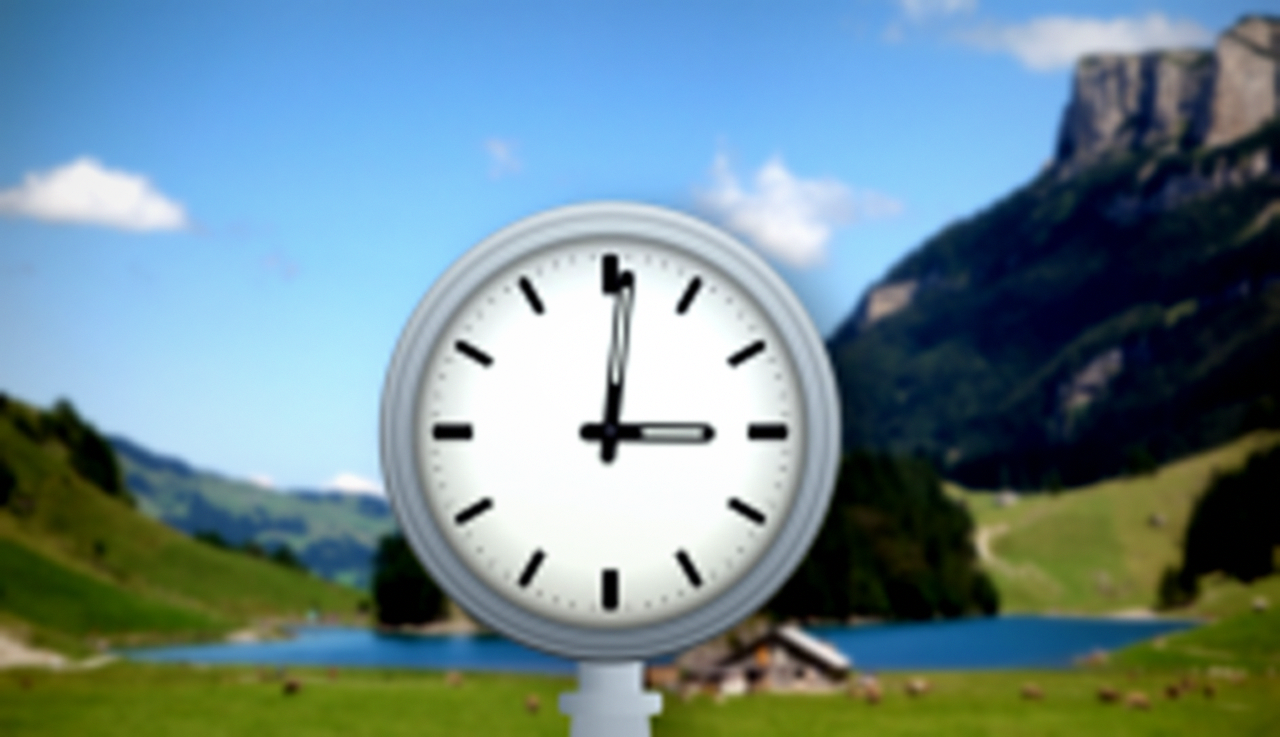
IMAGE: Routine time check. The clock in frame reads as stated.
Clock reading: 3:01
